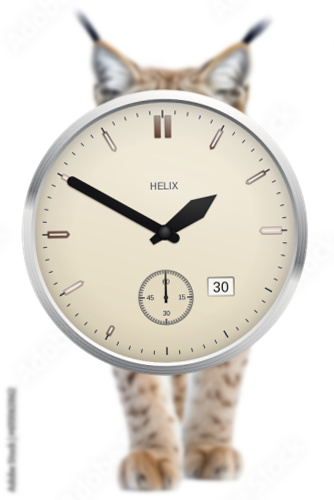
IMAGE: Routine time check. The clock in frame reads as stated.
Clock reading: 1:50
